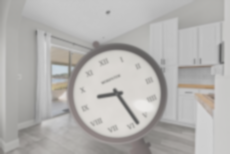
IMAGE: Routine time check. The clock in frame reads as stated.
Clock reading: 9:28
